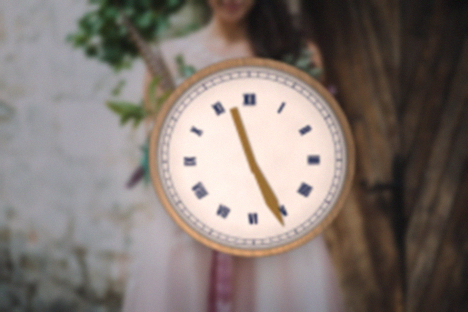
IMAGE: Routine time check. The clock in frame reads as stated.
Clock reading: 11:26
